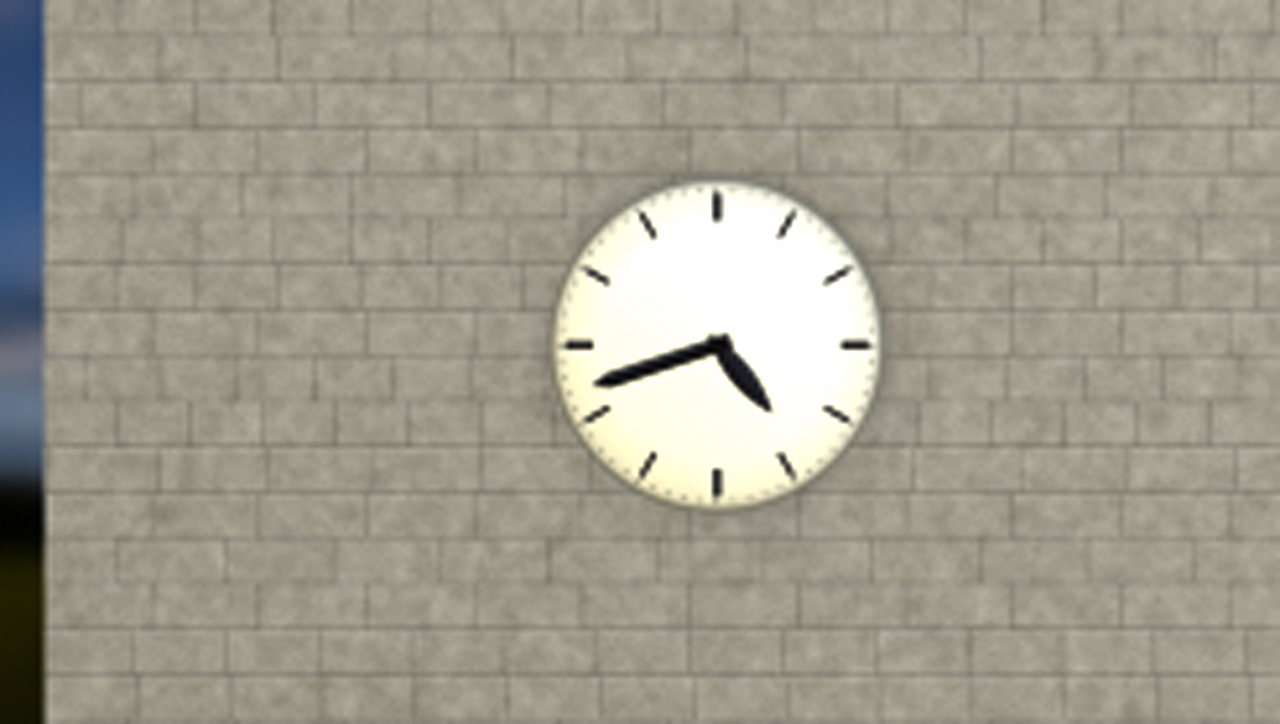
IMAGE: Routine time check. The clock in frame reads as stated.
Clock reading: 4:42
